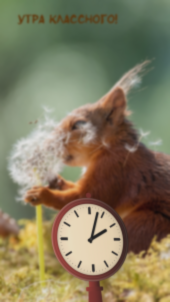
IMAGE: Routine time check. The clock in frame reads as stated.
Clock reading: 2:03
